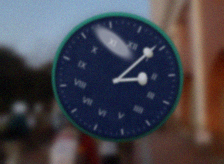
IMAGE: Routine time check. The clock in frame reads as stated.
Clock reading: 2:04
